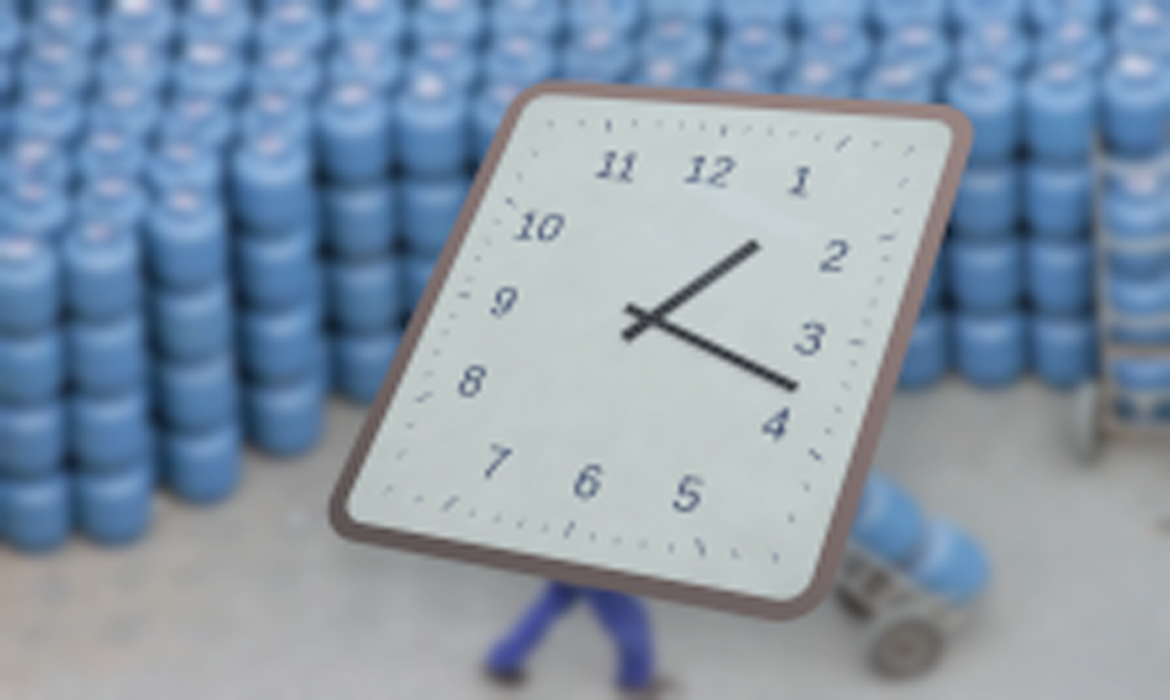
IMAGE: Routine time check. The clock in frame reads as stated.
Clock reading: 1:18
